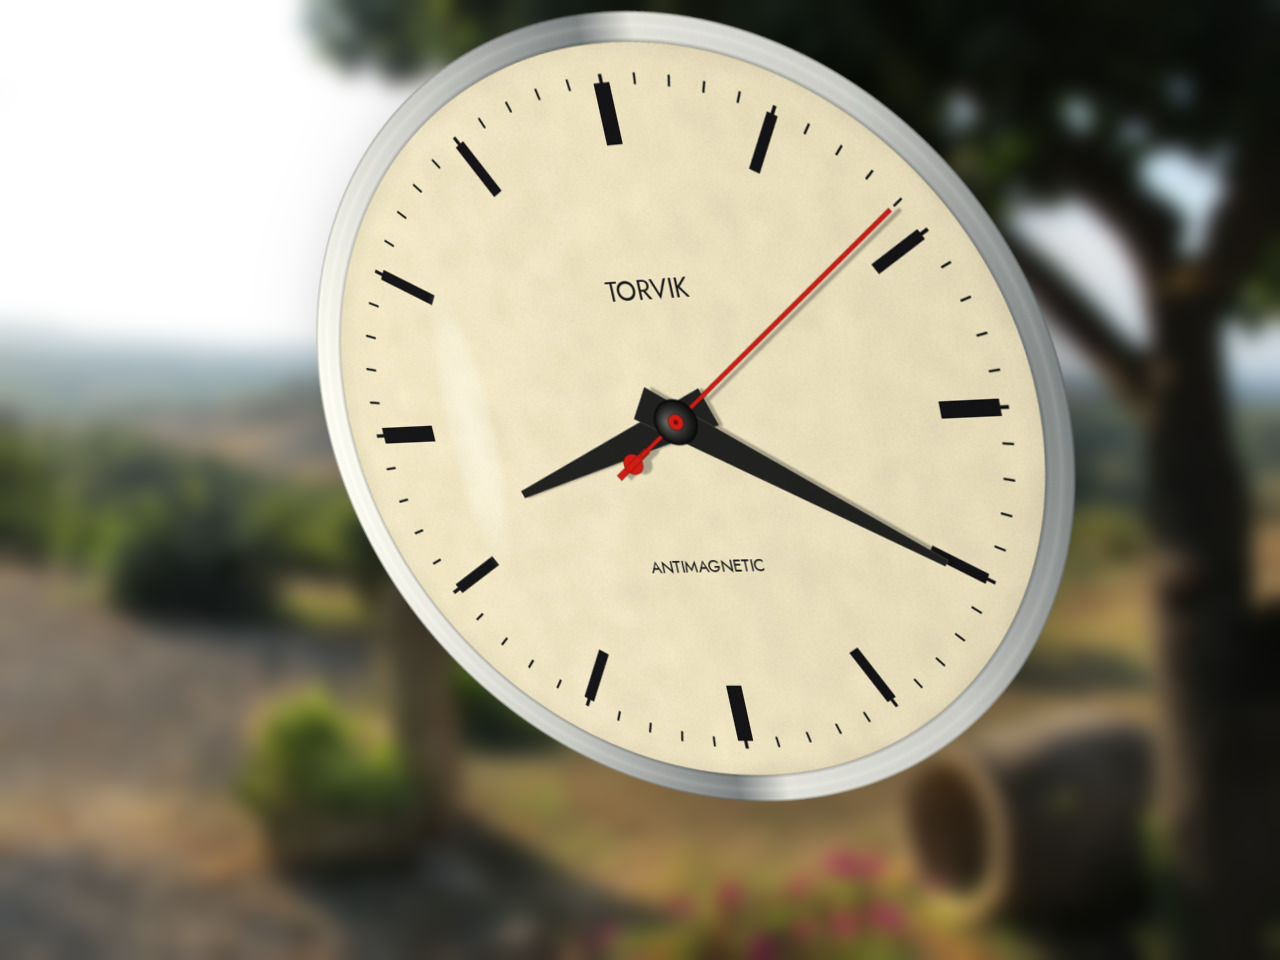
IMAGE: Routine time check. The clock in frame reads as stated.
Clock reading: 8:20:09
